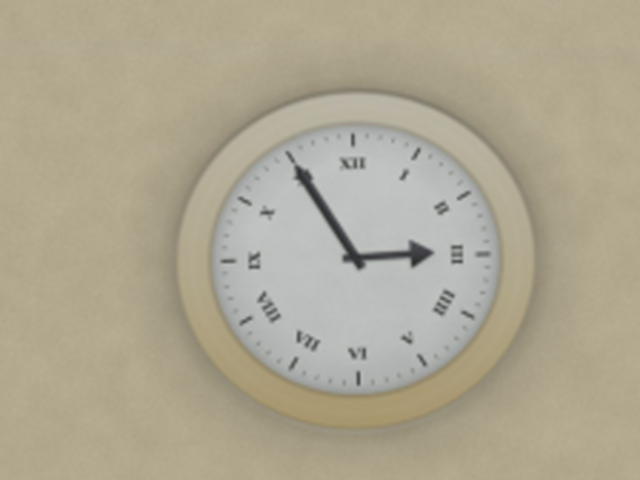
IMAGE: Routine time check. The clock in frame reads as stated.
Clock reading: 2:55
